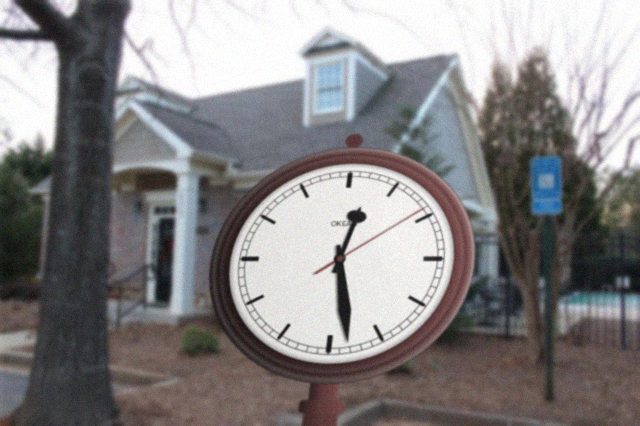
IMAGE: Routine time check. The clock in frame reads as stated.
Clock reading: 12:28:09
